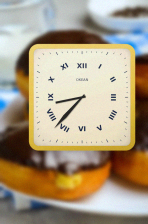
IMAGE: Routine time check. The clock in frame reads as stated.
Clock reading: 8:37
